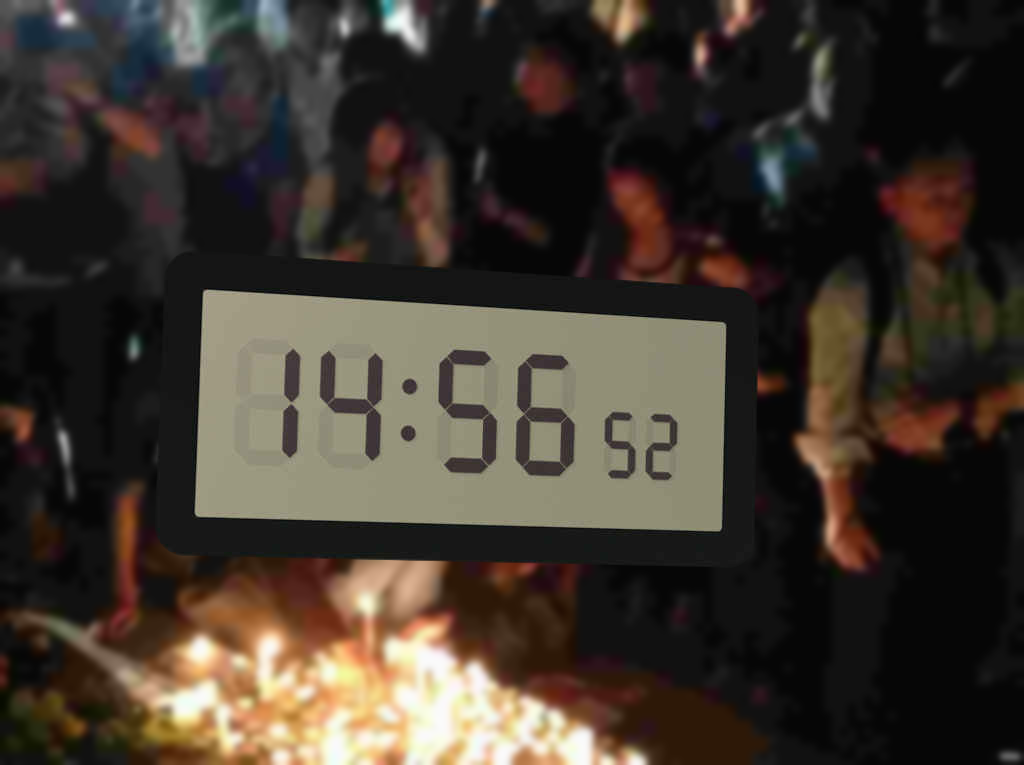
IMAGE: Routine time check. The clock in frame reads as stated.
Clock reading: 14:56:52
